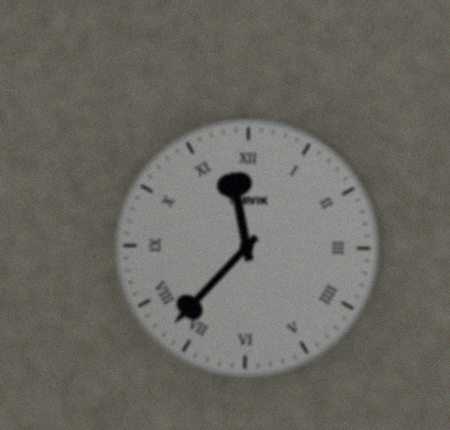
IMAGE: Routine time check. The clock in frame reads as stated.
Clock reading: 11:37
